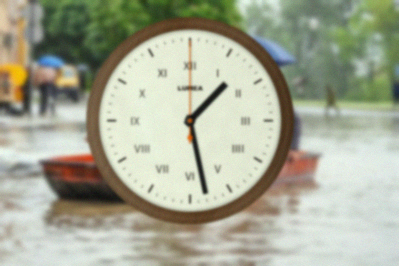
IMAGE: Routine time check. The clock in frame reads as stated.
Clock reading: 1:28:00
